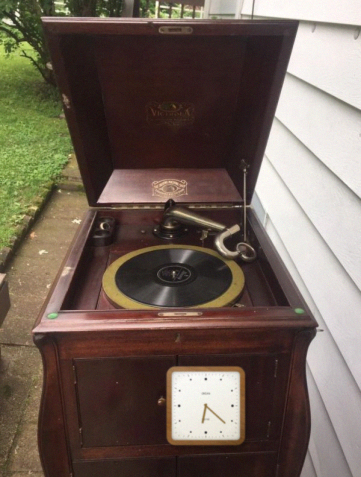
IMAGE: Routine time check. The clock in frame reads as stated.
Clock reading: 6:22
